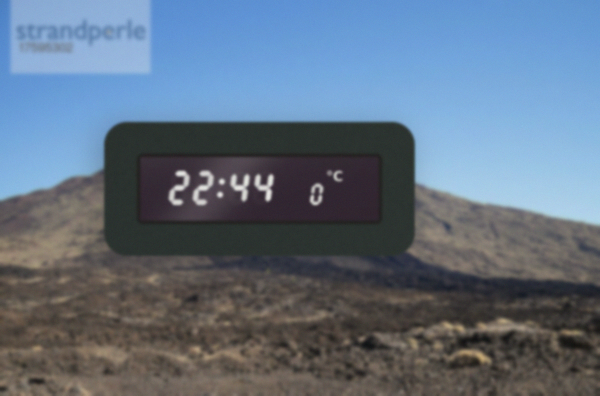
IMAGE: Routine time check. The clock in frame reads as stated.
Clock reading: 22:44
